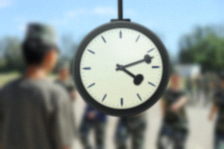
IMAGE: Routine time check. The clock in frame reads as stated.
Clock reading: 4:12
